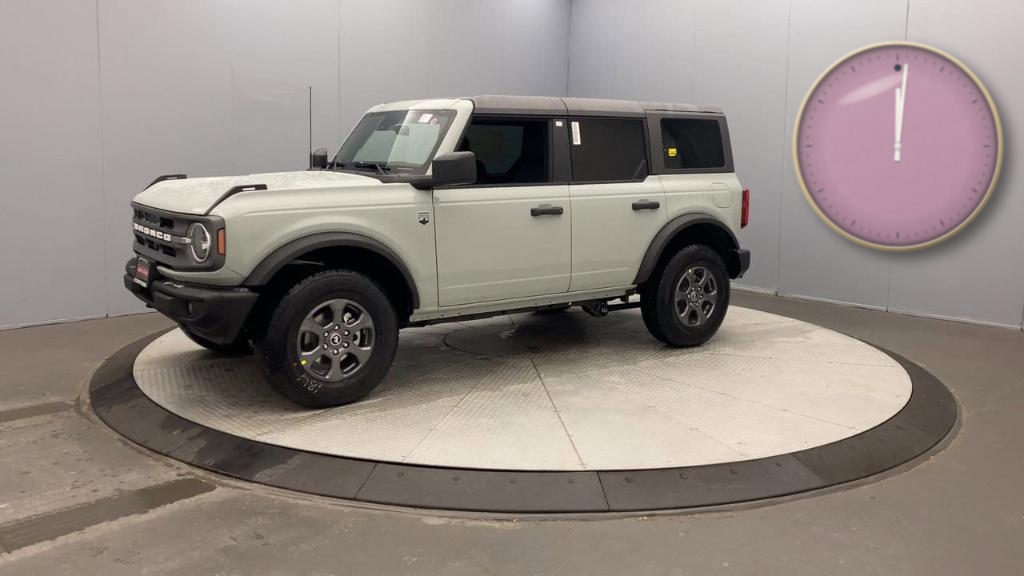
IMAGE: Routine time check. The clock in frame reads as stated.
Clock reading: 12:01
